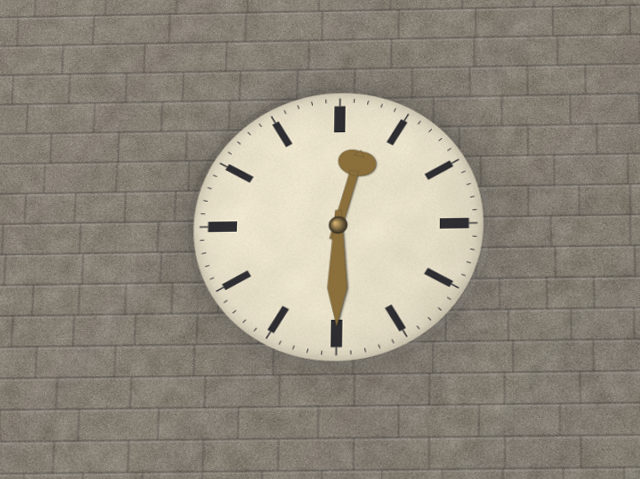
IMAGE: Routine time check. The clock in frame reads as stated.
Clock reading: 12:30
